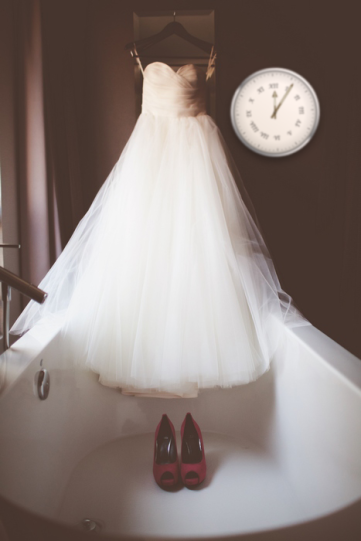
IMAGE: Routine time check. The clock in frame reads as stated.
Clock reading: 12:06
